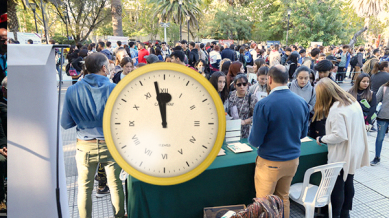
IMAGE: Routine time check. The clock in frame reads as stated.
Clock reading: 11:58
